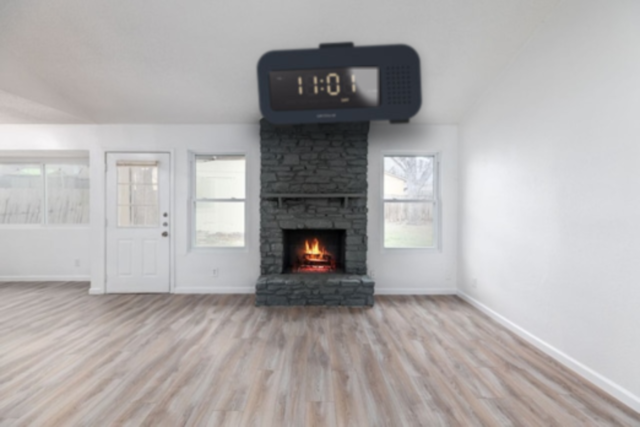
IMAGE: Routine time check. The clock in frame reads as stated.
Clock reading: 11:01
